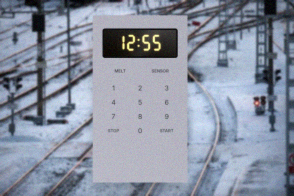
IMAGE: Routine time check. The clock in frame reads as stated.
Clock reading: 12:55
